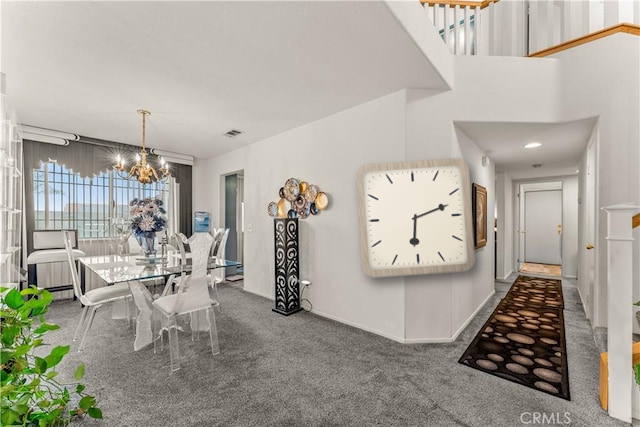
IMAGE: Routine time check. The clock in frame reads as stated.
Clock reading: 6:12
